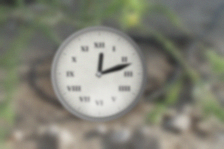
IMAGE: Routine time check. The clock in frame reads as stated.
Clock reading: 12:12
